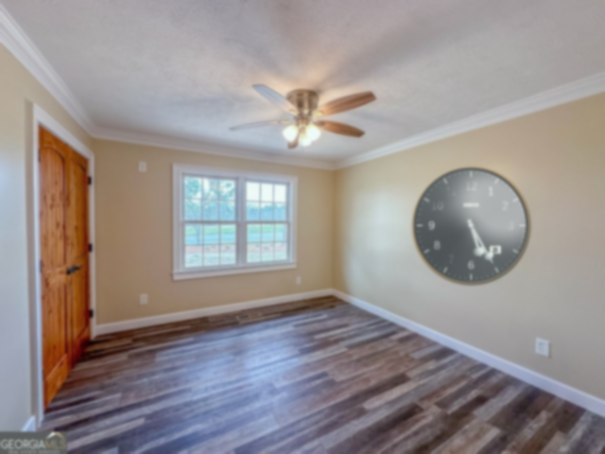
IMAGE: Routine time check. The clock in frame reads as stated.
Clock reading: 5:25
